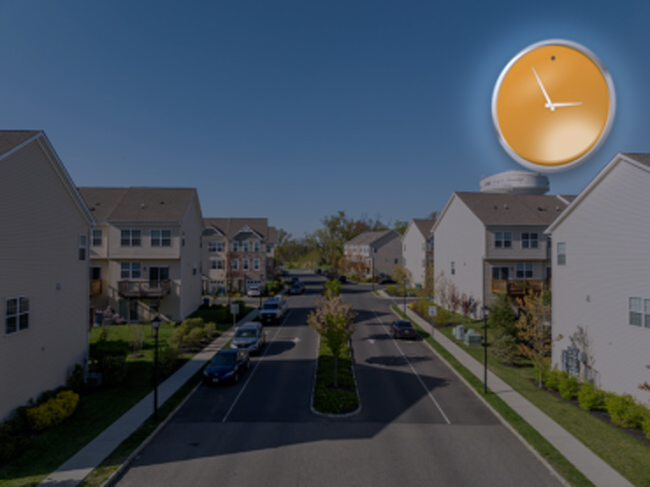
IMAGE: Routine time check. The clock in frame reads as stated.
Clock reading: 2:55
